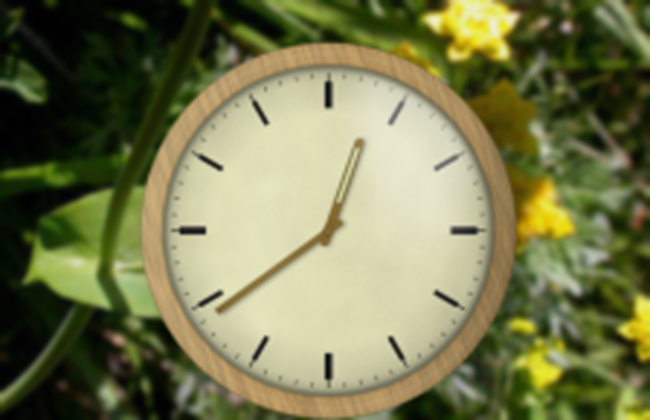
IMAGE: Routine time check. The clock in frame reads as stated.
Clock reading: 12:39
